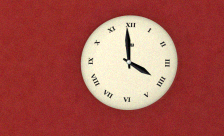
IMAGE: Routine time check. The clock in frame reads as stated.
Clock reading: 3:59
